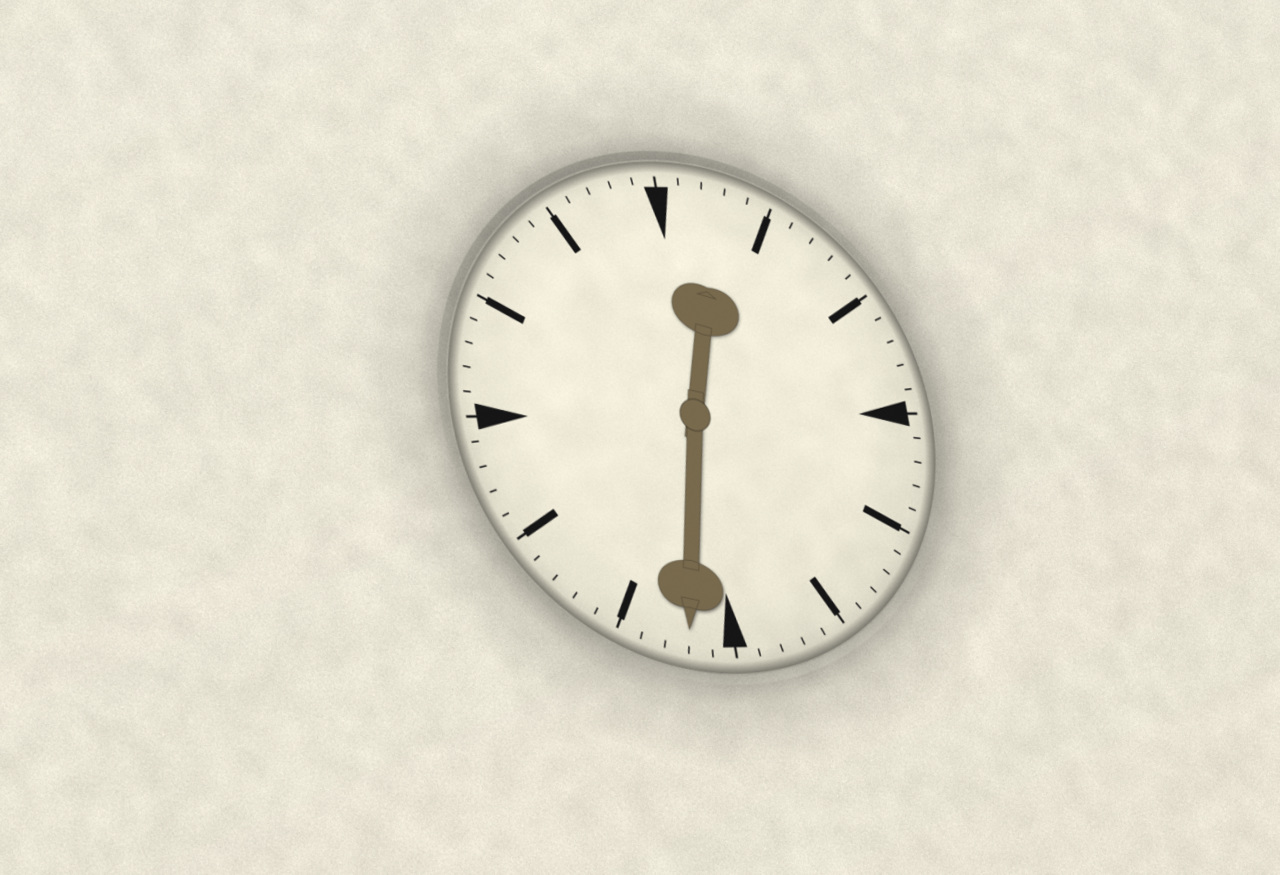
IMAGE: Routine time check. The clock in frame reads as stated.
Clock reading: 12:32
